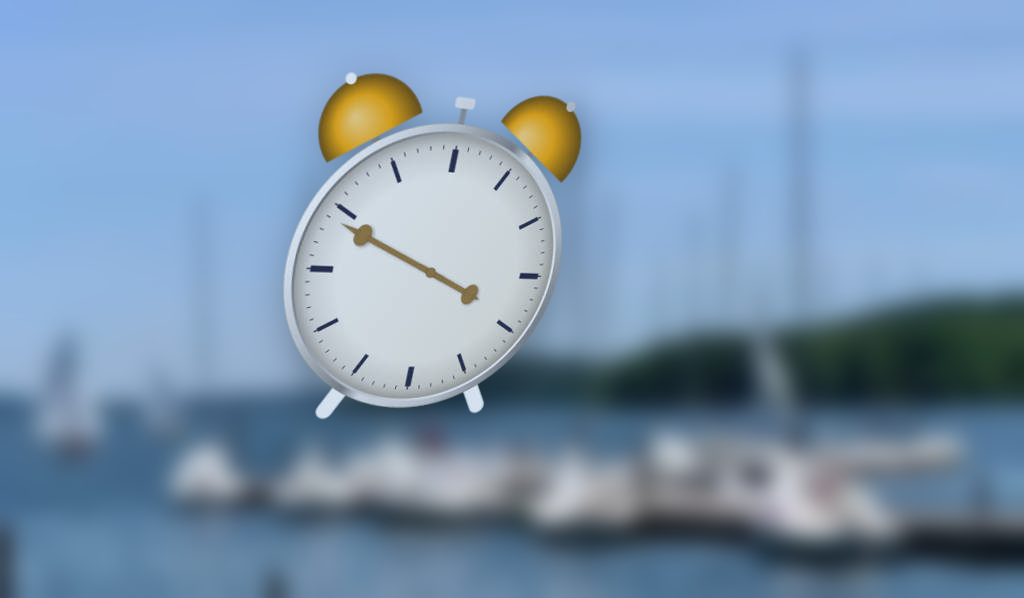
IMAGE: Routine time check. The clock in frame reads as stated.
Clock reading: 3:49
